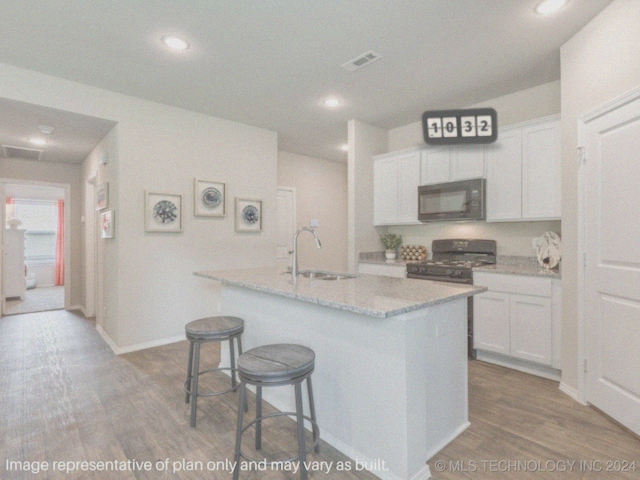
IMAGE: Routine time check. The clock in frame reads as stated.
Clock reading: 10:32
